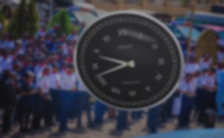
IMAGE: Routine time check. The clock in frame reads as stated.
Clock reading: 9:42
